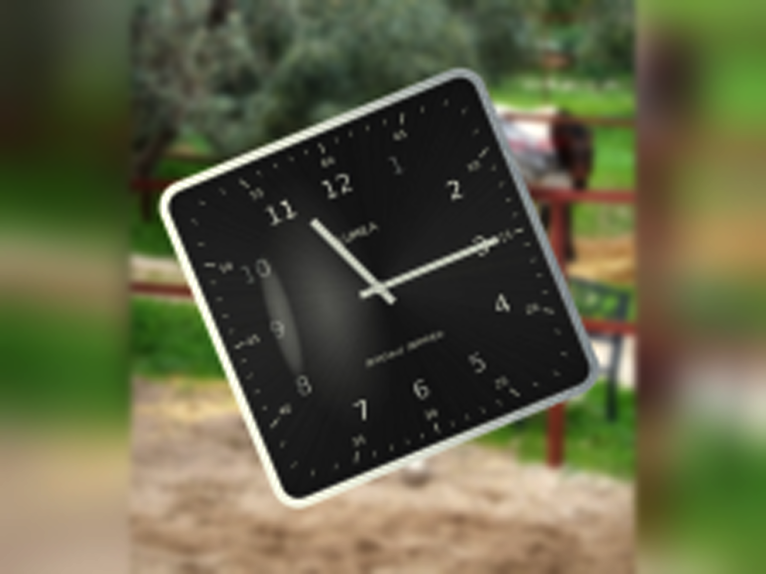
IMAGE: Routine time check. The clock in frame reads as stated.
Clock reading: 11:15
